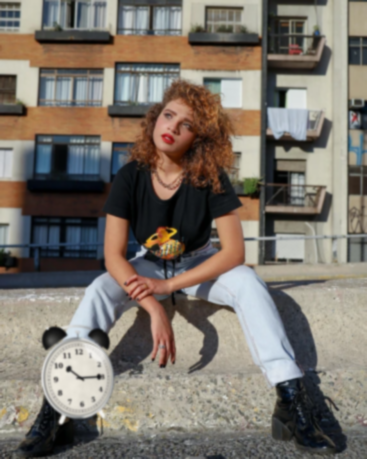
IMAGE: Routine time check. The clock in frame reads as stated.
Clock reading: 10:15
